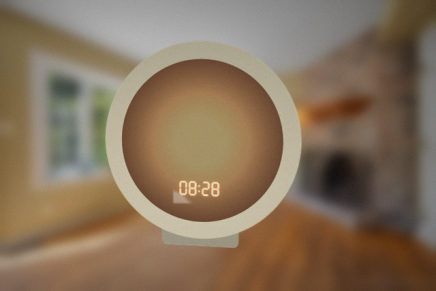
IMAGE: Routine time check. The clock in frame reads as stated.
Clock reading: 8:28
